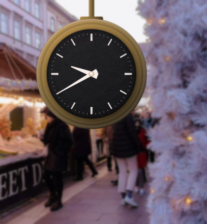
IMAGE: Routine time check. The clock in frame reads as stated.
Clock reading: 9:40
